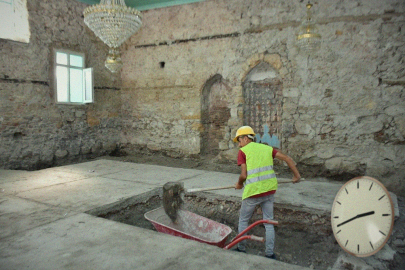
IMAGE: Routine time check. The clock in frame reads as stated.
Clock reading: 2:42
